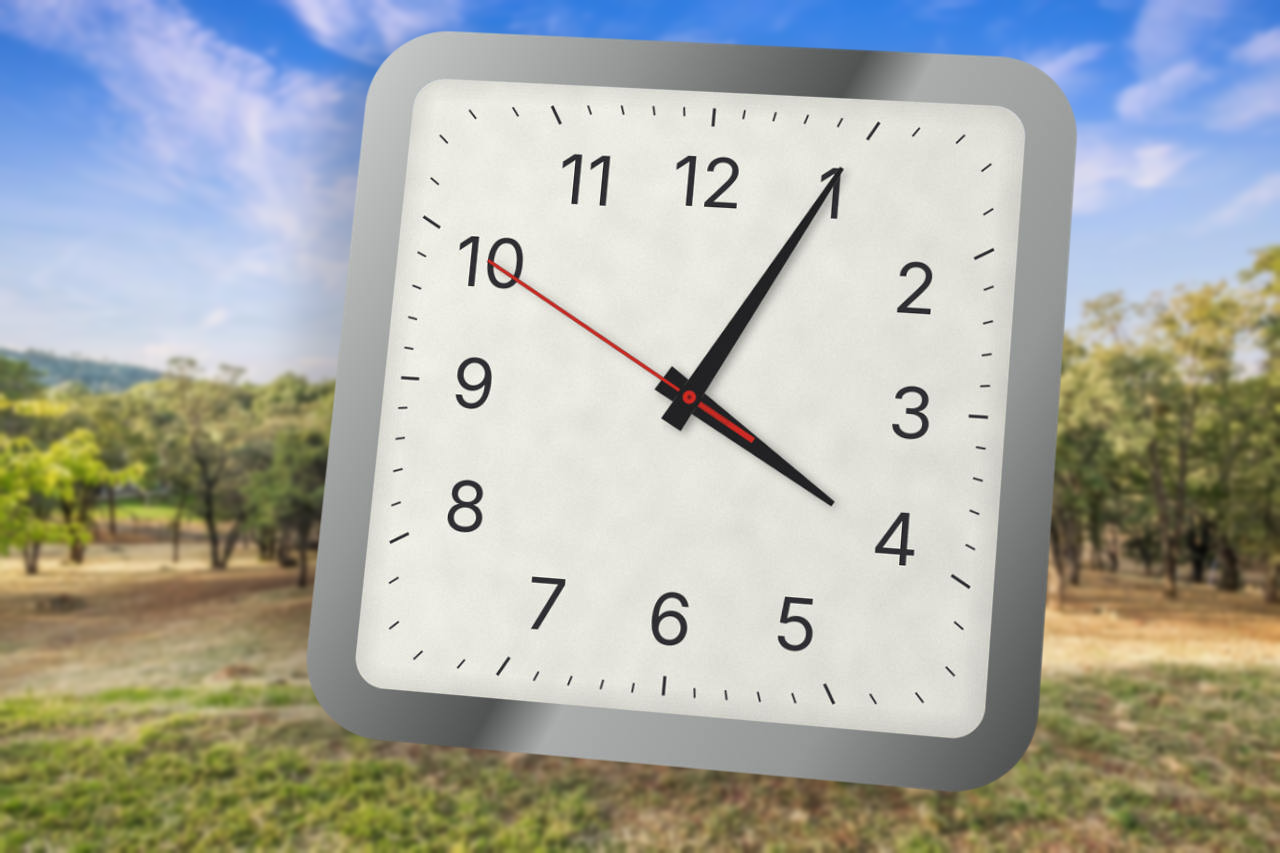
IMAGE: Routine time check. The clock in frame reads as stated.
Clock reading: 4:04:50
